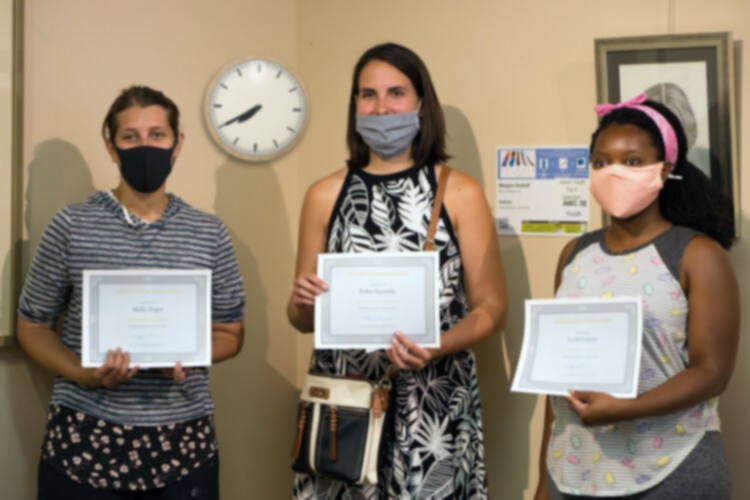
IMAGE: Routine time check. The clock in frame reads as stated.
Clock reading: 7:40
